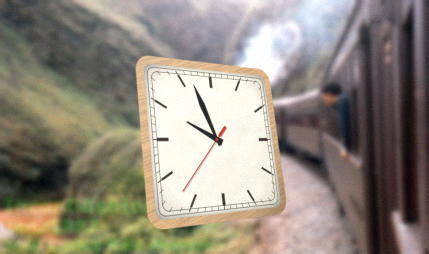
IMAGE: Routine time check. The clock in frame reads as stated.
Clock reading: 9:56:37
